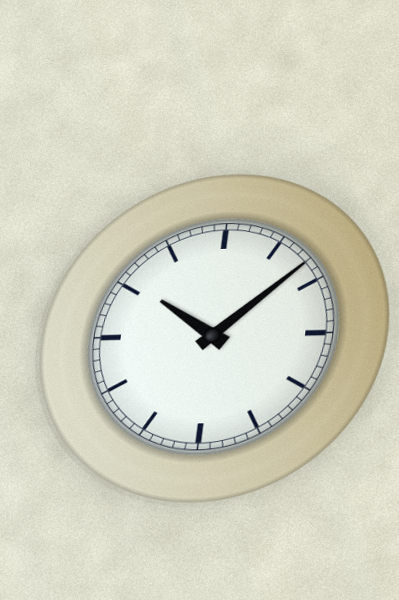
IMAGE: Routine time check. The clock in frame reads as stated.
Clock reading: 10:08
